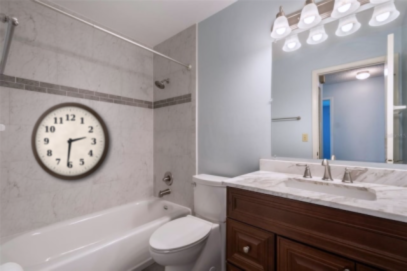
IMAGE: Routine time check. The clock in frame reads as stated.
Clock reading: 2:31
